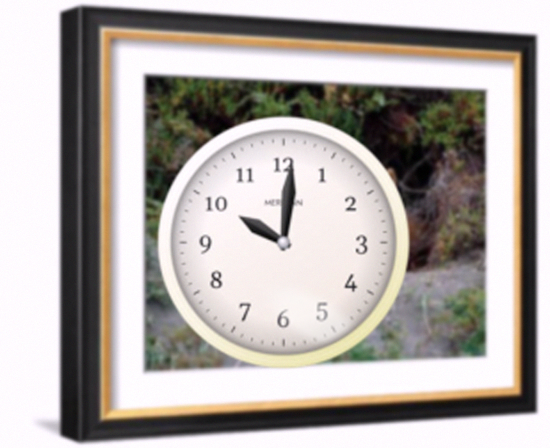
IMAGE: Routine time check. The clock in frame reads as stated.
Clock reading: 10:01
